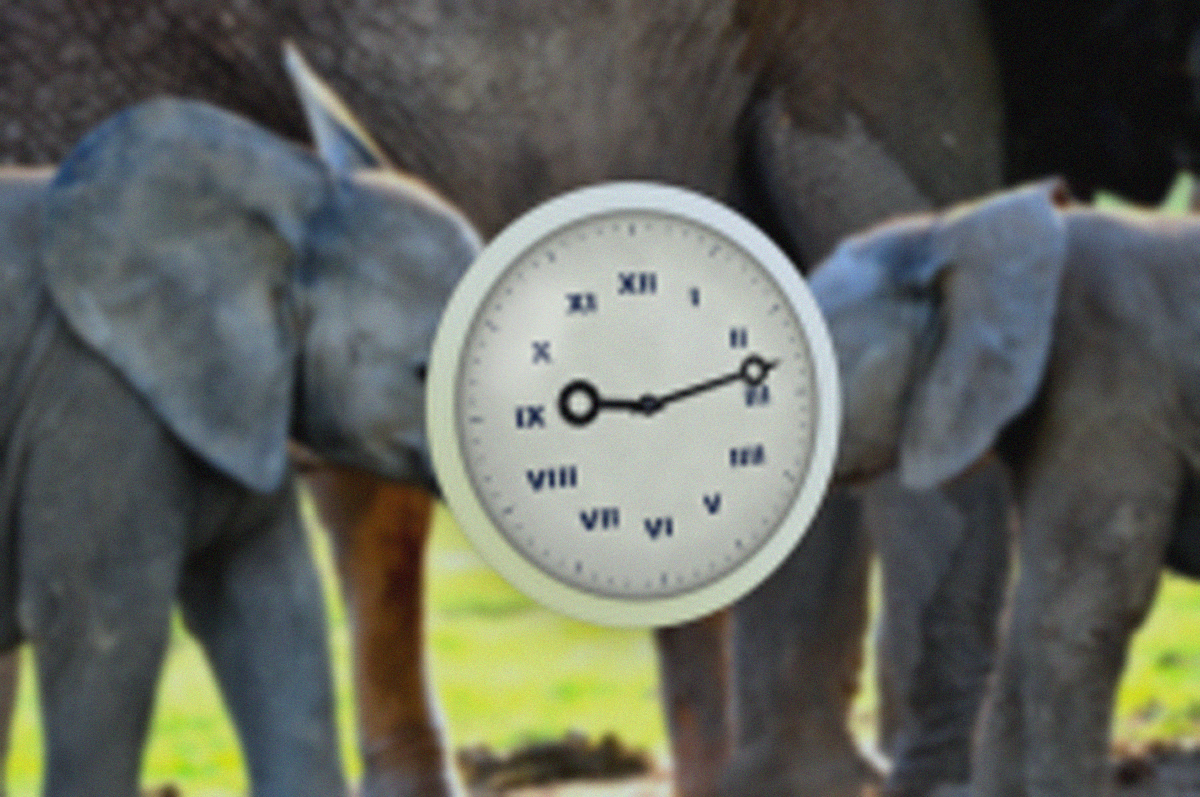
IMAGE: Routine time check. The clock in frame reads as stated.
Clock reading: 9:13
